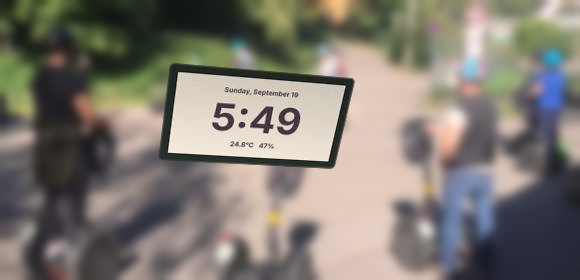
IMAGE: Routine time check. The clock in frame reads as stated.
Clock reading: 5:49
